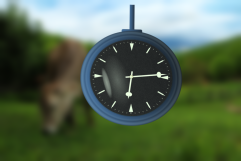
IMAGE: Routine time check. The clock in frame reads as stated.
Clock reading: 6:14
